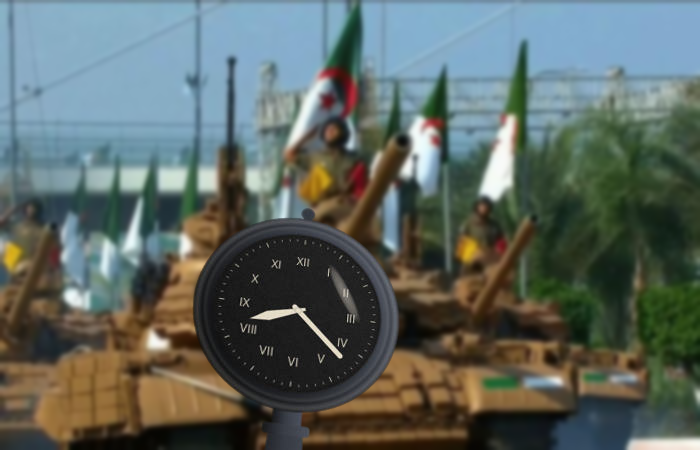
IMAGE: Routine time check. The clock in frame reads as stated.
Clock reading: 8:22
